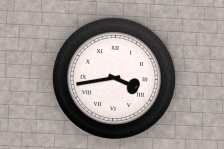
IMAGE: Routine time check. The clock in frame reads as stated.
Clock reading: 3:43
